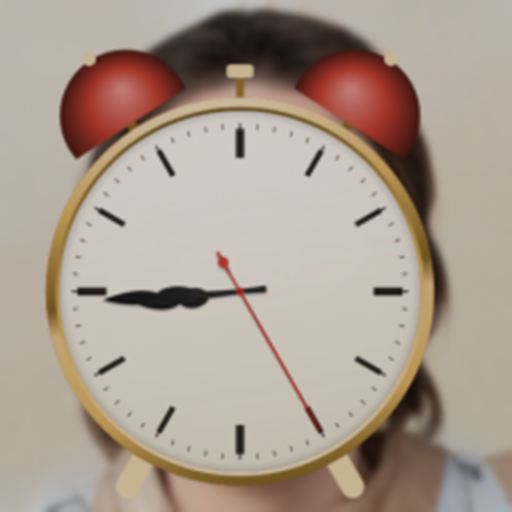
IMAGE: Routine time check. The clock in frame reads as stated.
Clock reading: 8:44:25
